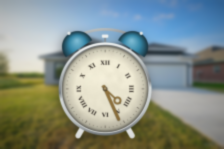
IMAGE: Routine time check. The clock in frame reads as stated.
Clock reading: 4:26
